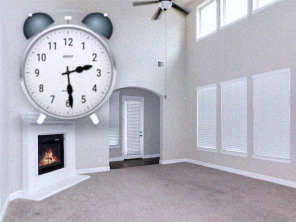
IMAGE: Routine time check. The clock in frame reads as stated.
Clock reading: 2:29
